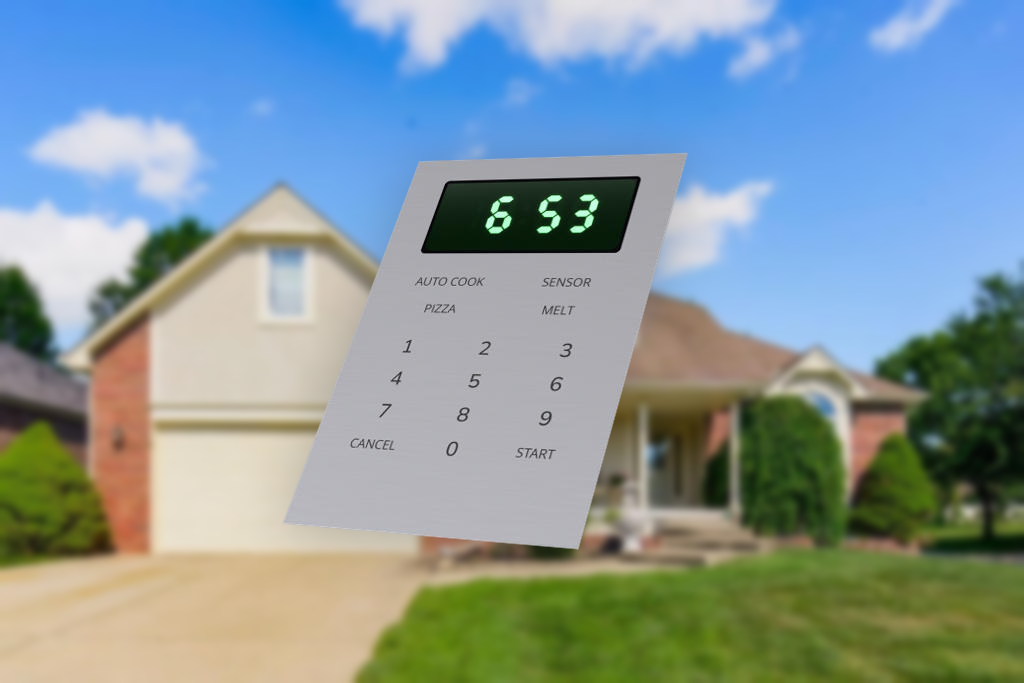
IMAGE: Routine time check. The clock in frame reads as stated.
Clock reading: 6:53
